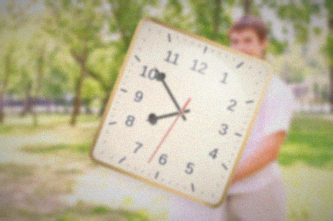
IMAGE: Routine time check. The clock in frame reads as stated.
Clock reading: 7:51:32
